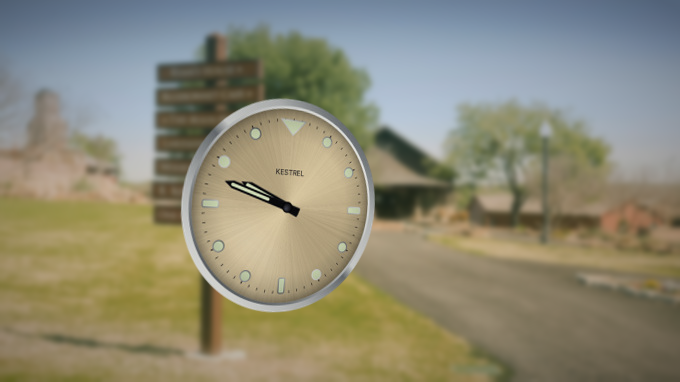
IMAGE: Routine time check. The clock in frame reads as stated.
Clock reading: 9:48
